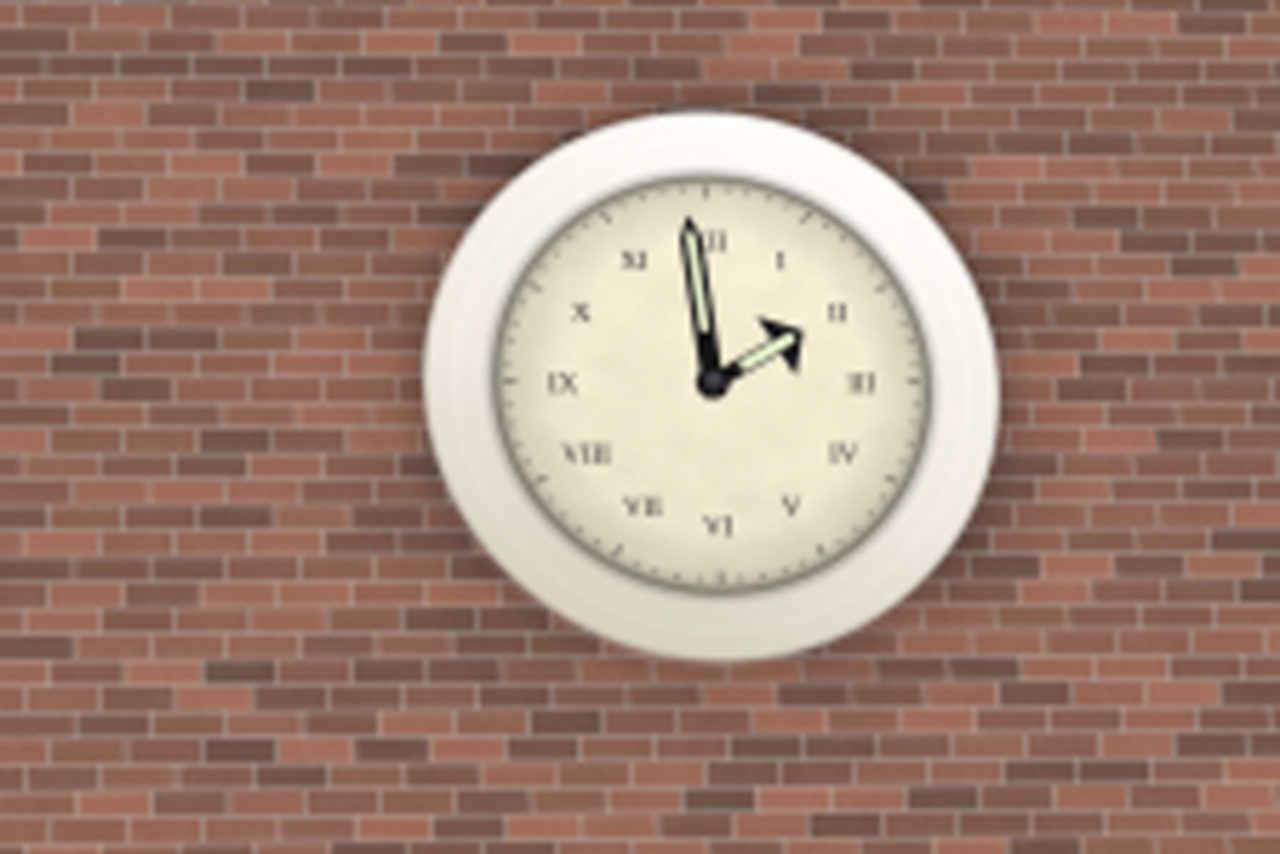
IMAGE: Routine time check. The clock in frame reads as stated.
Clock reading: 1:59
